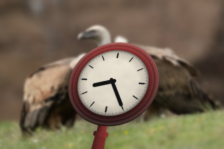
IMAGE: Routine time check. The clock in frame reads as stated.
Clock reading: 8:25
